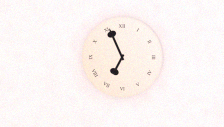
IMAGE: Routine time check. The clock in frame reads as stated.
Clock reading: 6:56
